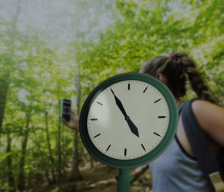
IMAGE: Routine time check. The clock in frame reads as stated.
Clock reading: 4:55
